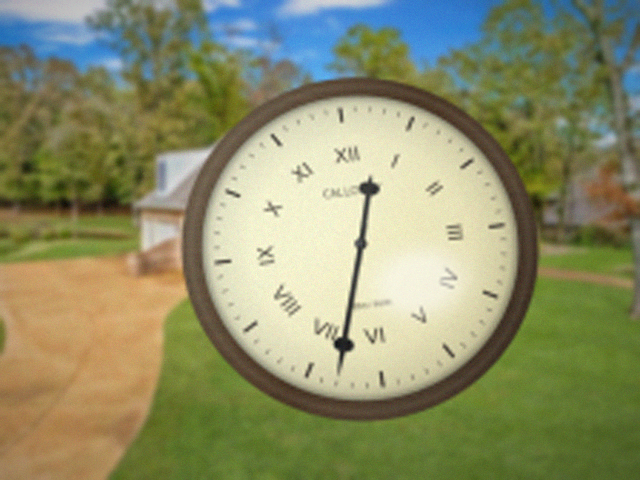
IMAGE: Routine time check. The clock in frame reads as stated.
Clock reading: 12:33
